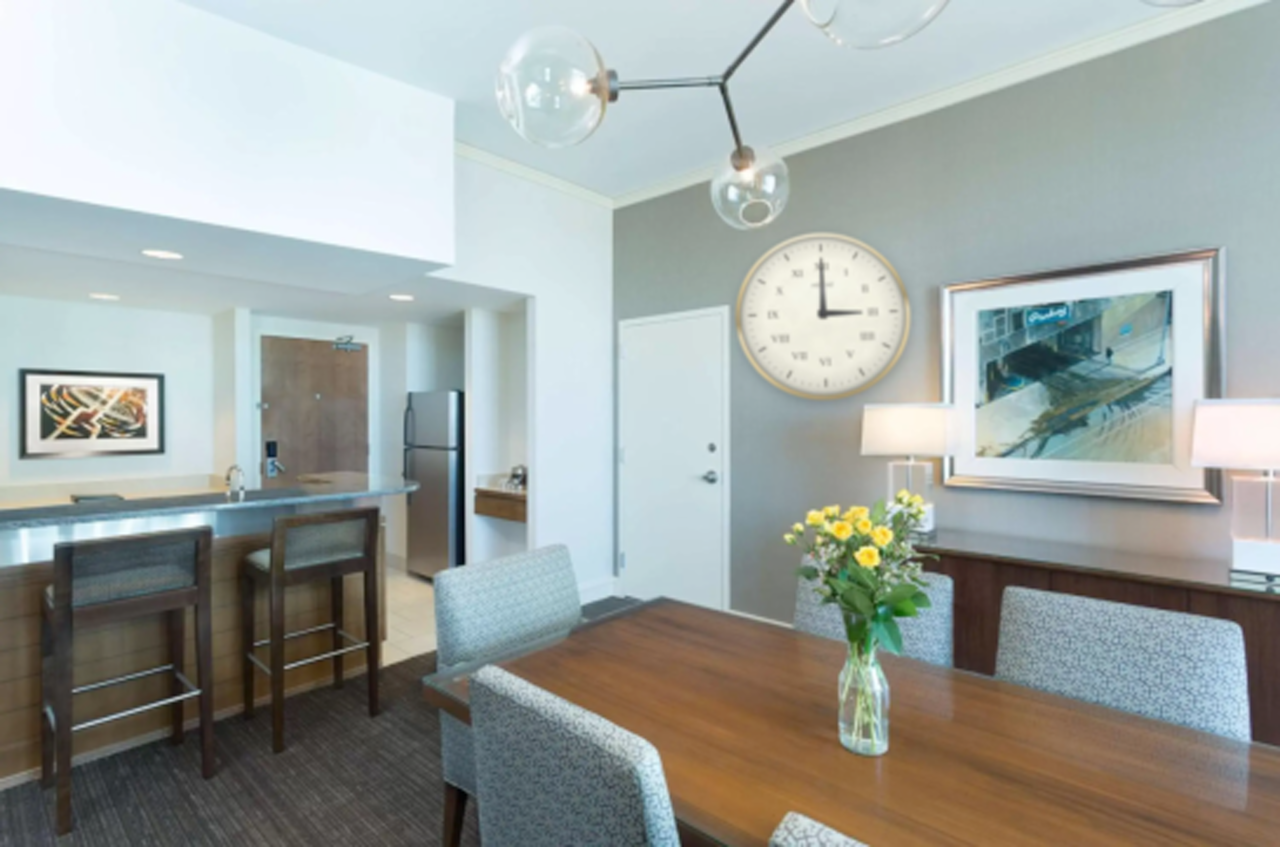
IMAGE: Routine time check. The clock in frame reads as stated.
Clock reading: 3:00
